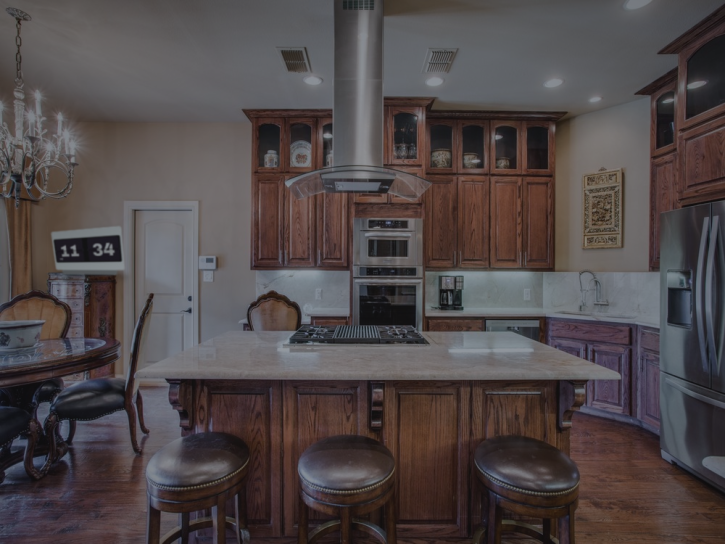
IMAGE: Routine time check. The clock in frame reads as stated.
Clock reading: 11:34
